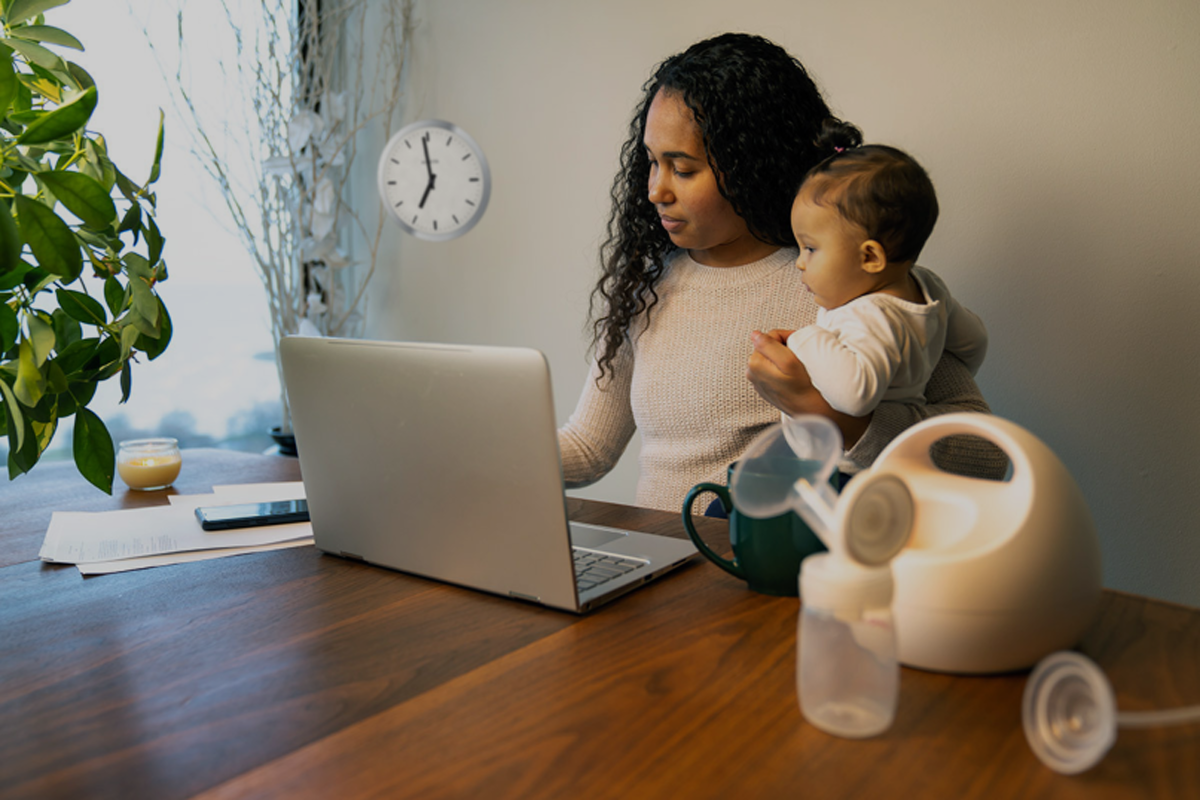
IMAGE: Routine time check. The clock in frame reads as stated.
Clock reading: 6:59
